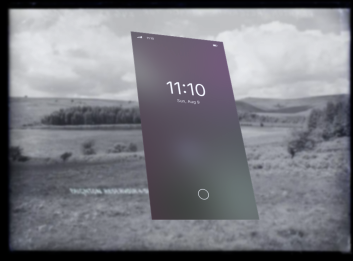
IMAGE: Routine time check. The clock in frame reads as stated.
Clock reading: 11:10
